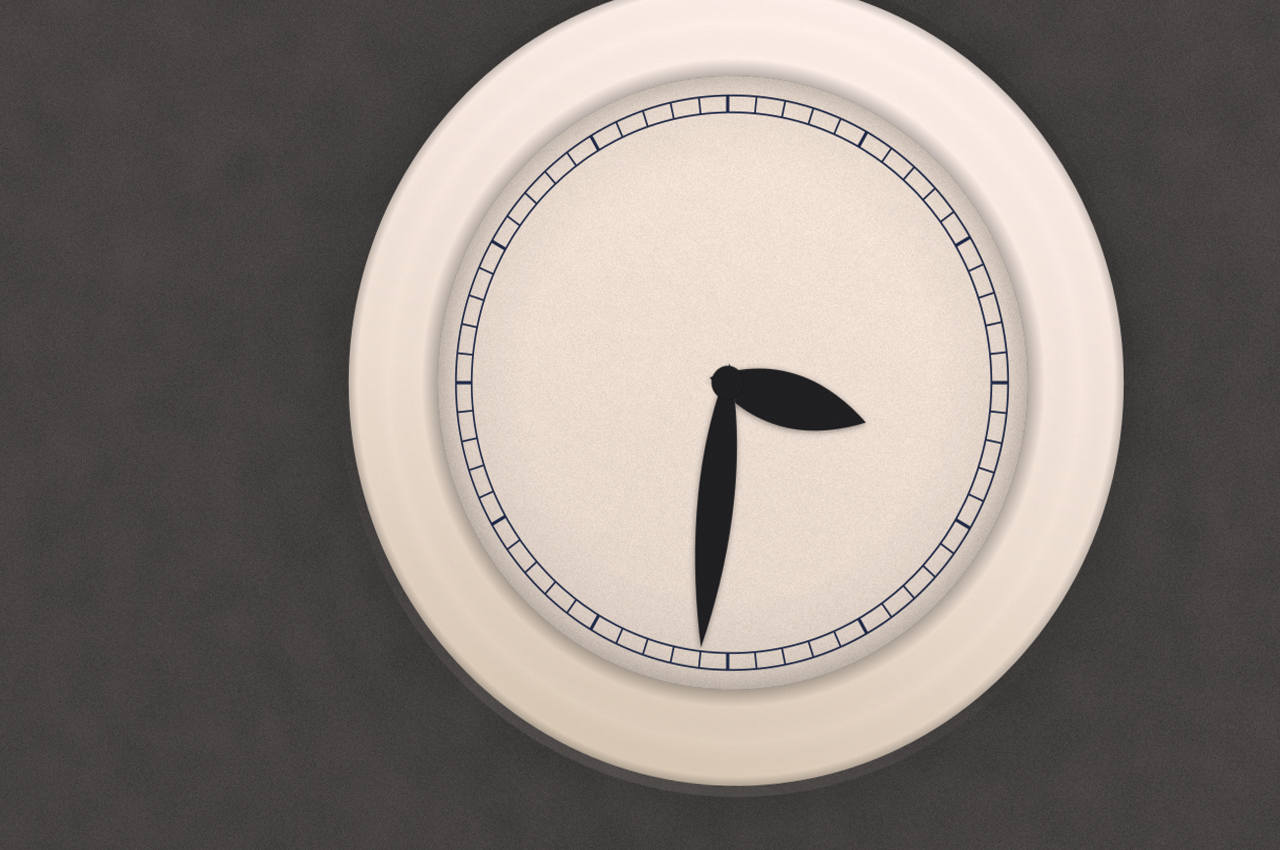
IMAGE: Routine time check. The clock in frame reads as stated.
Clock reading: 3:31
